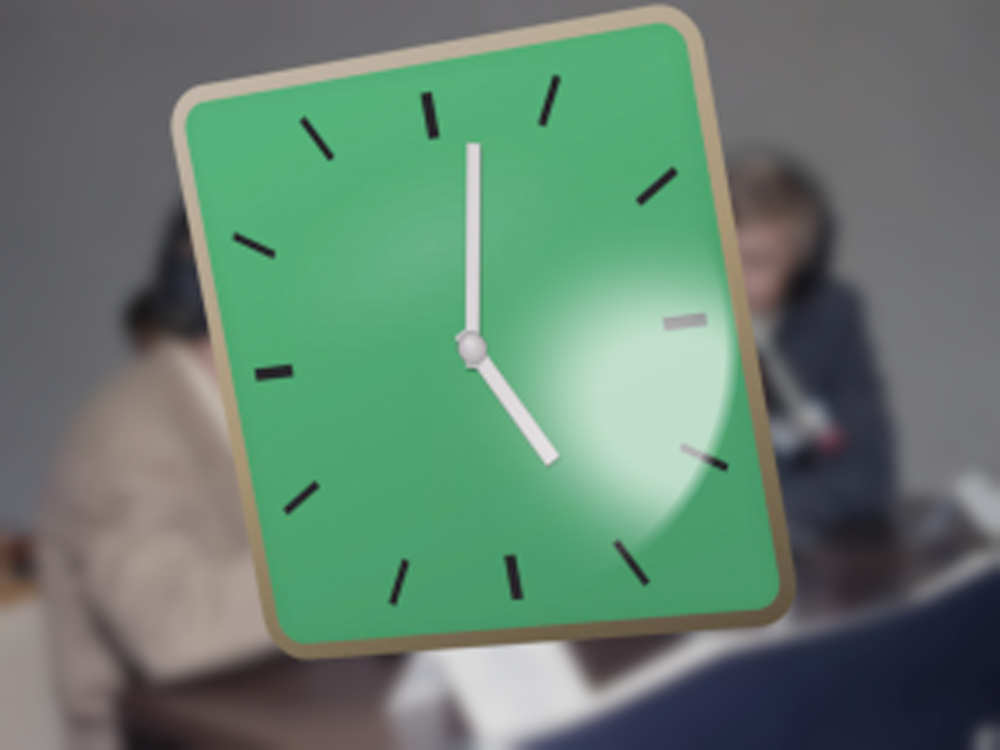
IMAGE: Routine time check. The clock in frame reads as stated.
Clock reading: 5:02
